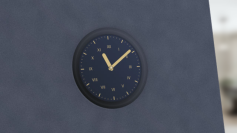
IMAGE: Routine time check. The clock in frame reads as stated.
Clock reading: 11:09
